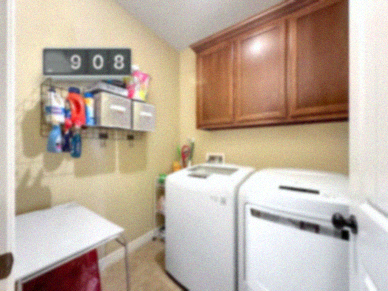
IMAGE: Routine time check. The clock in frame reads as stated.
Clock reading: 9:08
